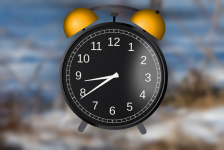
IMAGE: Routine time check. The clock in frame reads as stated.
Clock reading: 8:39
